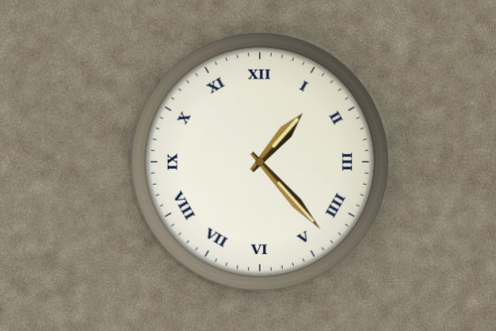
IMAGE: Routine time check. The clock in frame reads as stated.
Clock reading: 1:23
